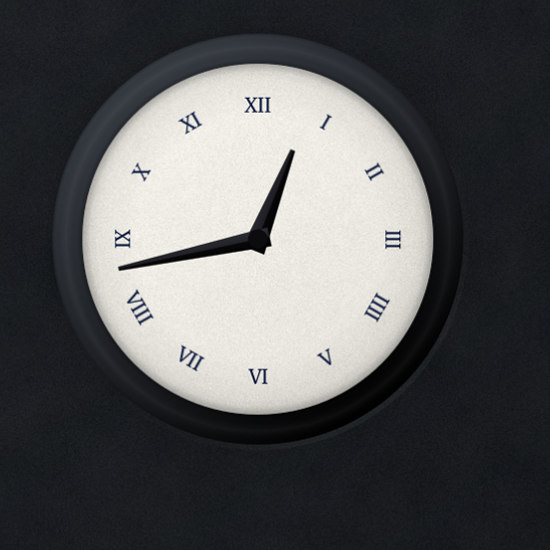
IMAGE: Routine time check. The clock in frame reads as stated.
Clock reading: 12:43
